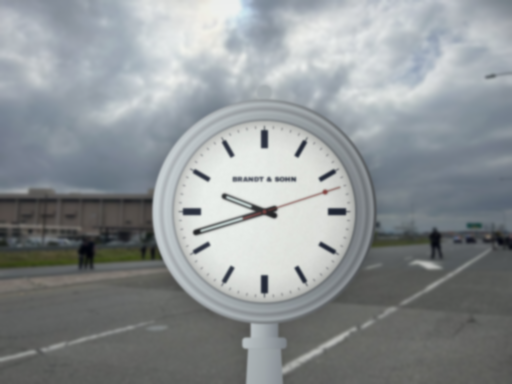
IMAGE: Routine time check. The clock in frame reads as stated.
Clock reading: 9:42:12
